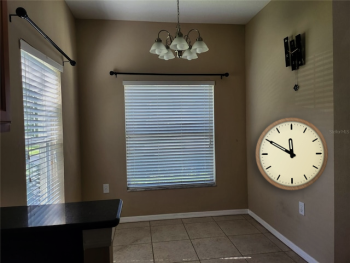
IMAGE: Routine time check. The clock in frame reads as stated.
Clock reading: 11:50
